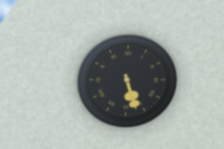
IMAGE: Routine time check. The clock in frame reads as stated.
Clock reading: 5:27
